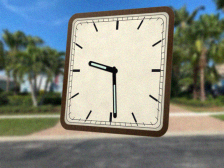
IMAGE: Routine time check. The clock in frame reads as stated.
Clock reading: 9:29
